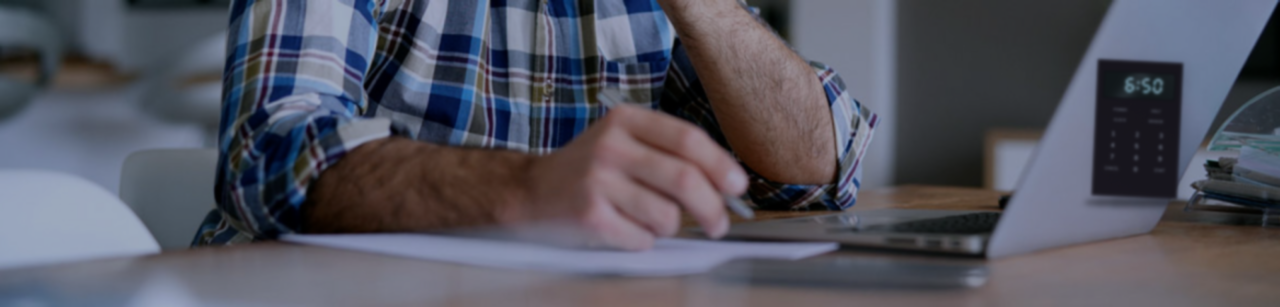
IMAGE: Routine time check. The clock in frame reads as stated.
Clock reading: 6:50
